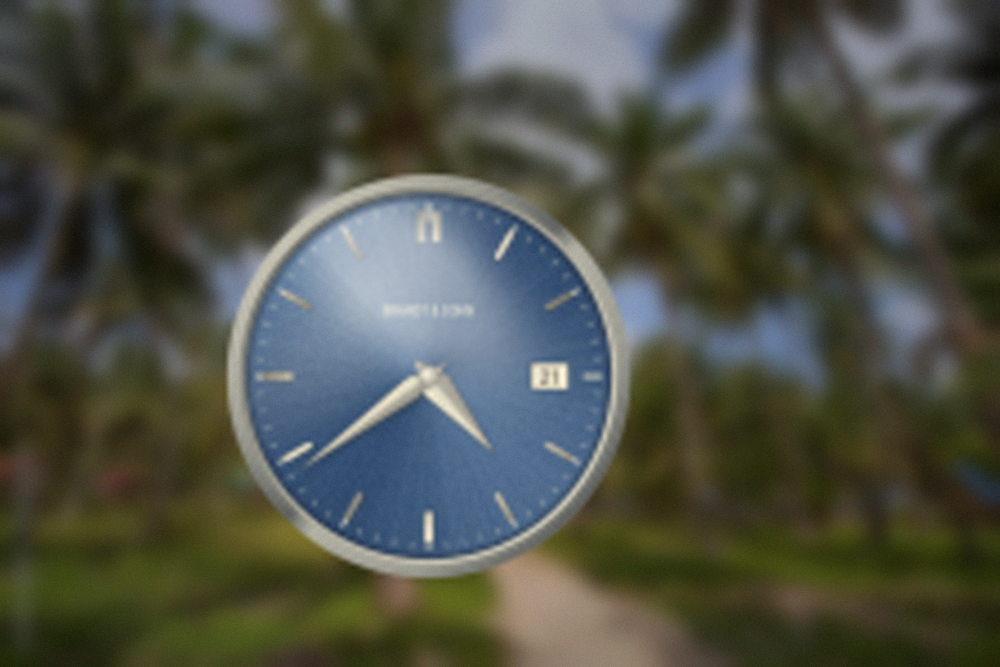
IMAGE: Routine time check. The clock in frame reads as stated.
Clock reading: 4:39
